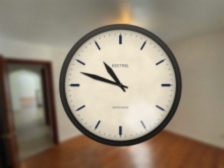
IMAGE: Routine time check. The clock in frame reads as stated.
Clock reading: 10:48
